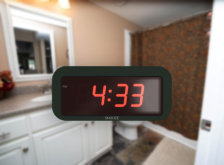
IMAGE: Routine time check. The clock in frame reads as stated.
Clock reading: 4:33
